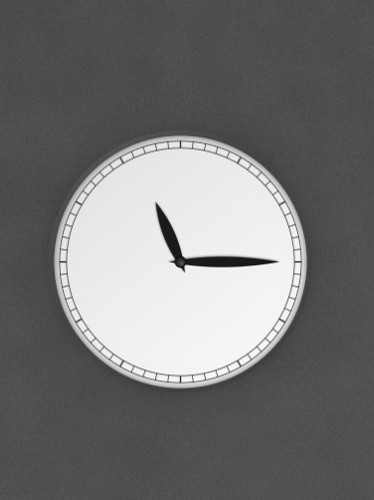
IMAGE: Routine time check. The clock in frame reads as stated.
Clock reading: 11:15
